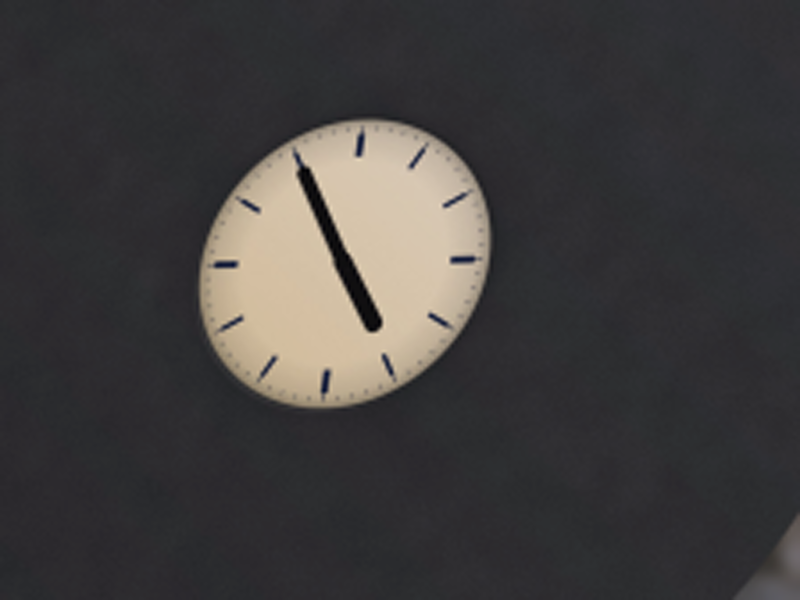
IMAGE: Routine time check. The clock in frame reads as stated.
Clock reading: 4:55
